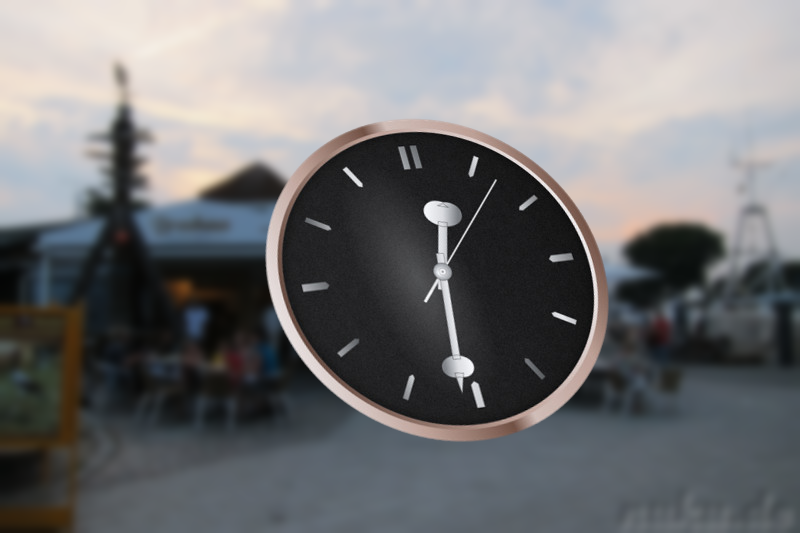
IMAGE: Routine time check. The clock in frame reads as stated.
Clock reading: 12:31:07
